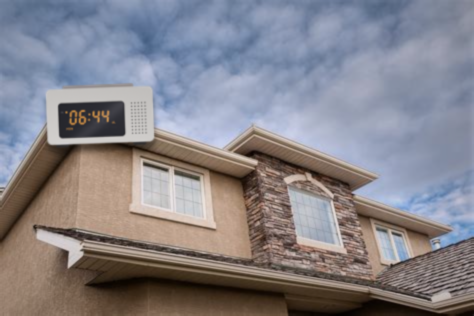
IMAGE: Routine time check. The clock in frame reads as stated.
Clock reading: 6:44
